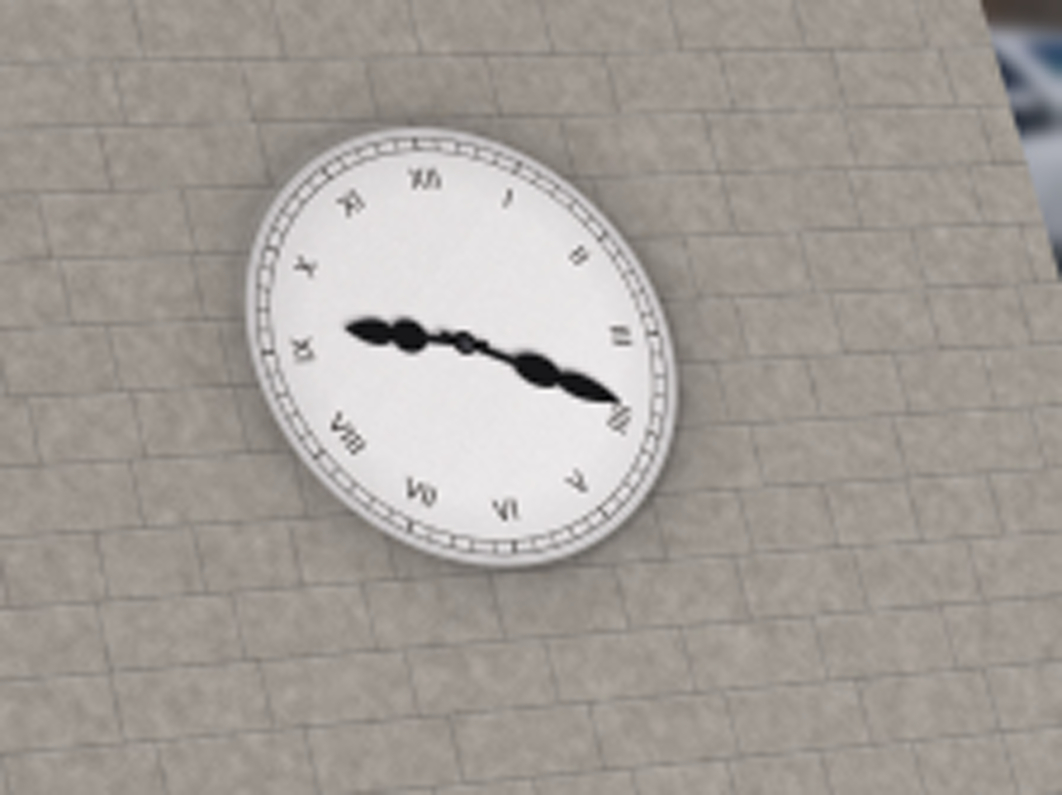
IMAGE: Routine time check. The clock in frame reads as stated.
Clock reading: 9:19
